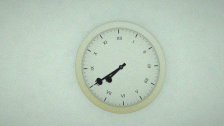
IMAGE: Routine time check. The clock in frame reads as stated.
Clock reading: 7:40
